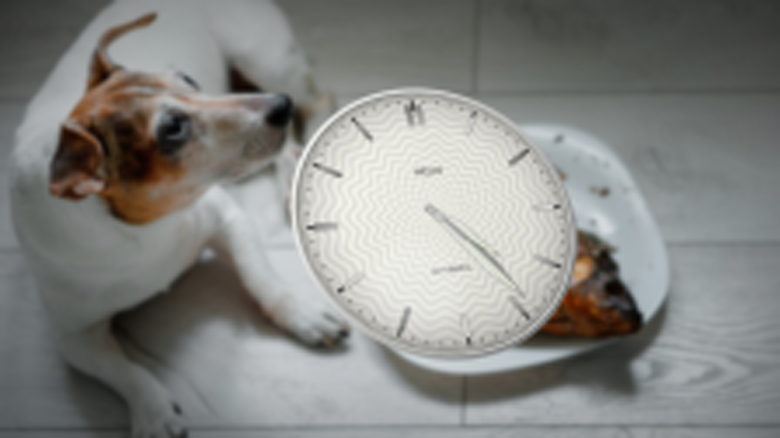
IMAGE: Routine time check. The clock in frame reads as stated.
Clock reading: 4:24
